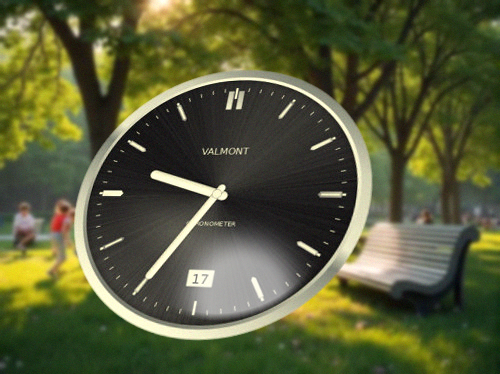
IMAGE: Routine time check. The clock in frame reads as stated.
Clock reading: 9:35
